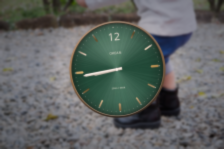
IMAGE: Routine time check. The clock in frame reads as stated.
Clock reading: 8:44
